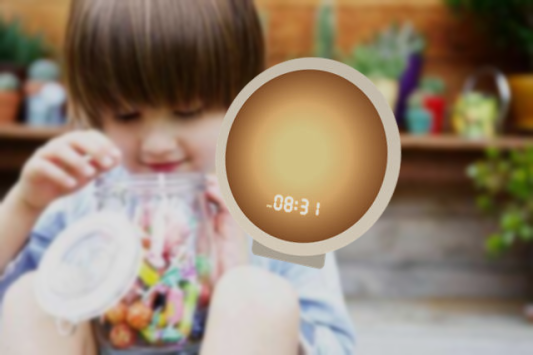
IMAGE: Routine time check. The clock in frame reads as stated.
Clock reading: 8:31
